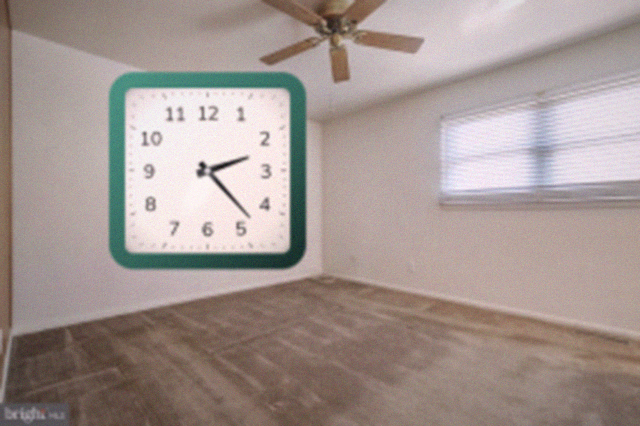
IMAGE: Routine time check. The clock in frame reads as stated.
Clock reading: 2:23
